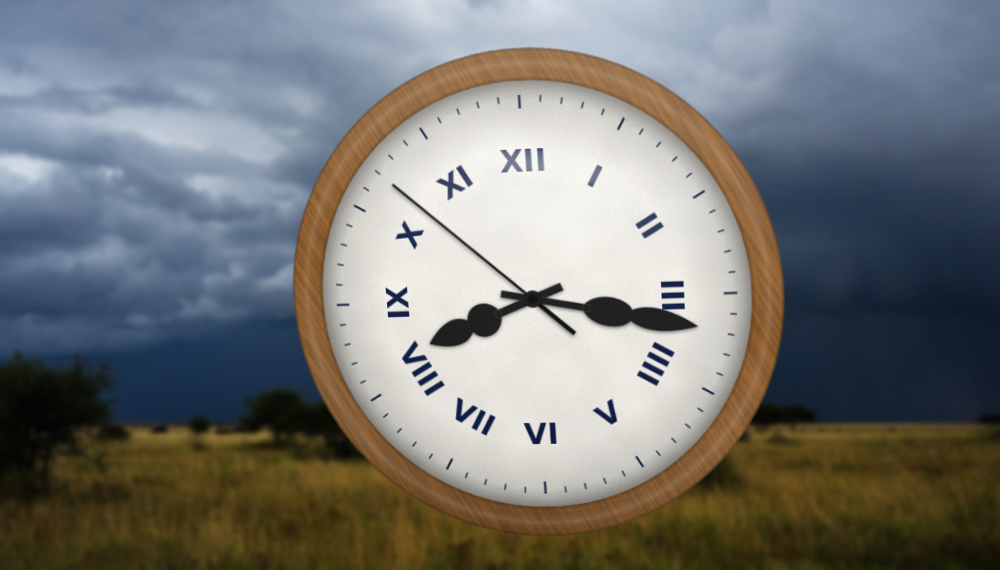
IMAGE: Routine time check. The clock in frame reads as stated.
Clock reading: 8:16:52
